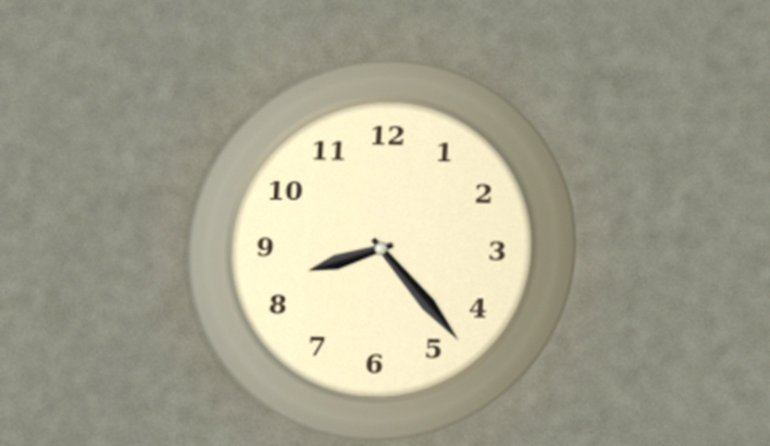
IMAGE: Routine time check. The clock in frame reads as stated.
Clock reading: 8:23
